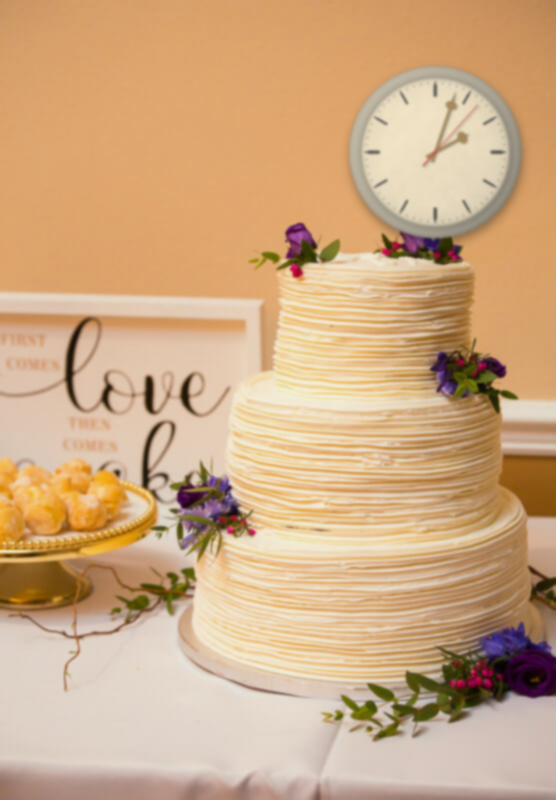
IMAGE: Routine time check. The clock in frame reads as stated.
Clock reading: 2:03:07
